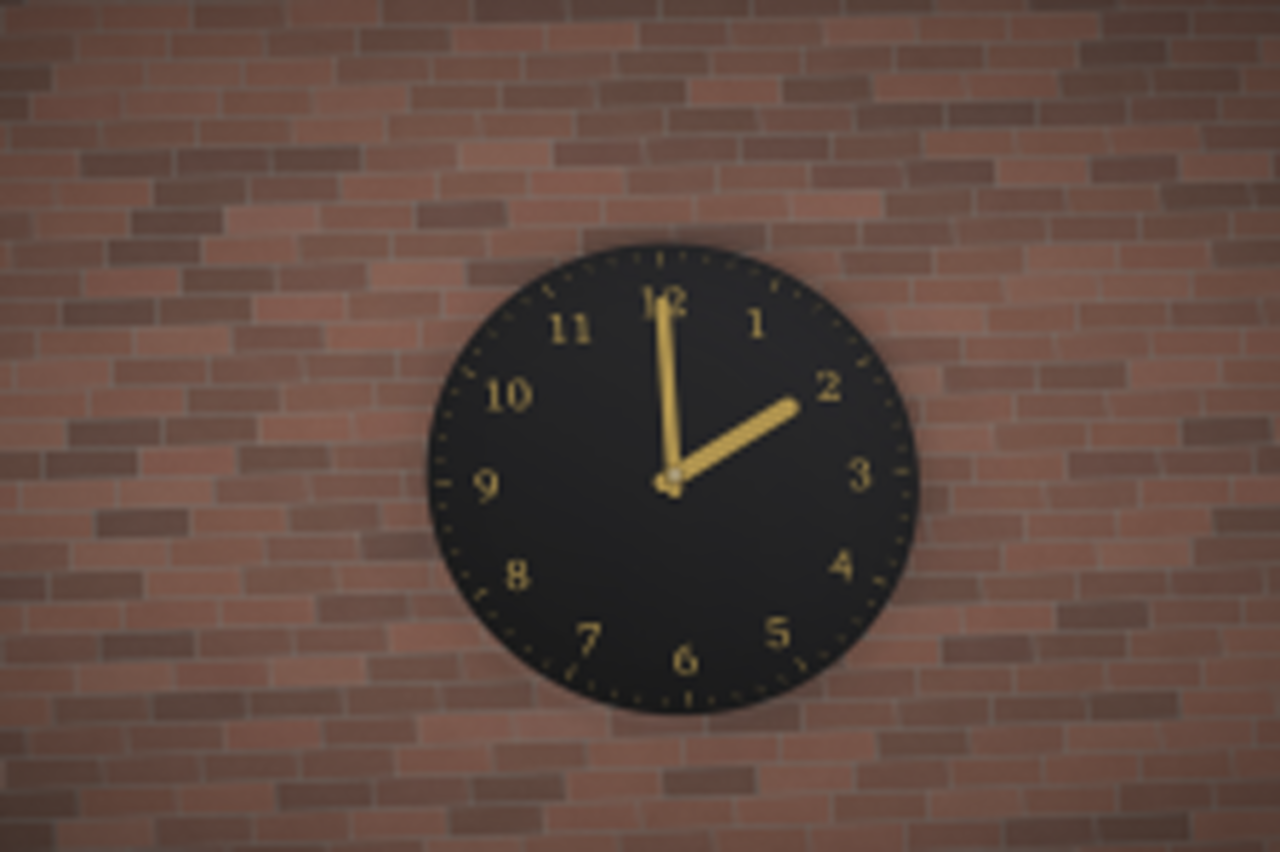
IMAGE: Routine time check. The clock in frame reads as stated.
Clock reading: 2:00
